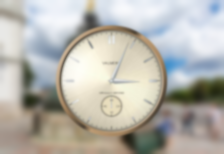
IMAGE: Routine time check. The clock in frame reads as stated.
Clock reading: 3:04
